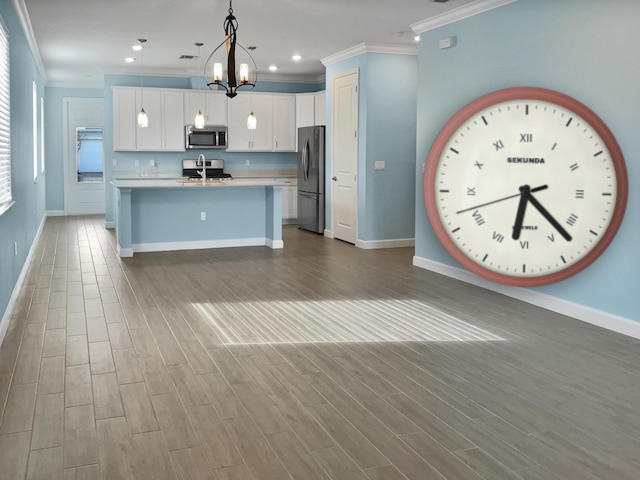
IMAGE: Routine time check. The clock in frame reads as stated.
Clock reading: 6:22:42
